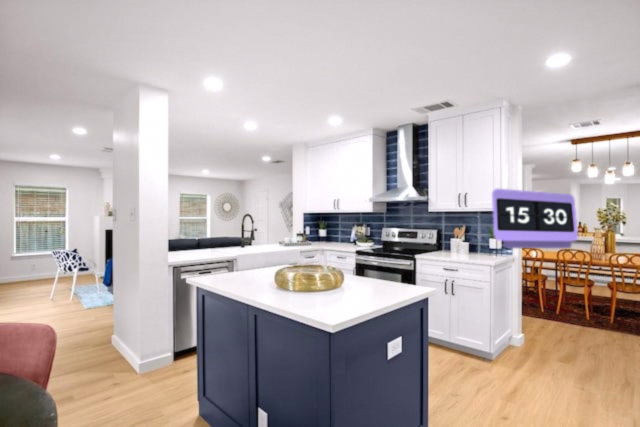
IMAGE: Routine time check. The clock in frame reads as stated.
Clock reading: 15:30
